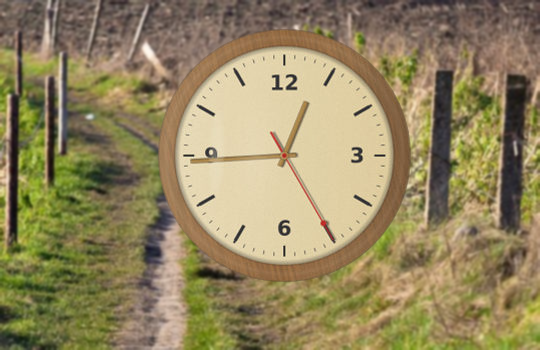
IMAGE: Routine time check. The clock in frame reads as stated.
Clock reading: 12:44:25
